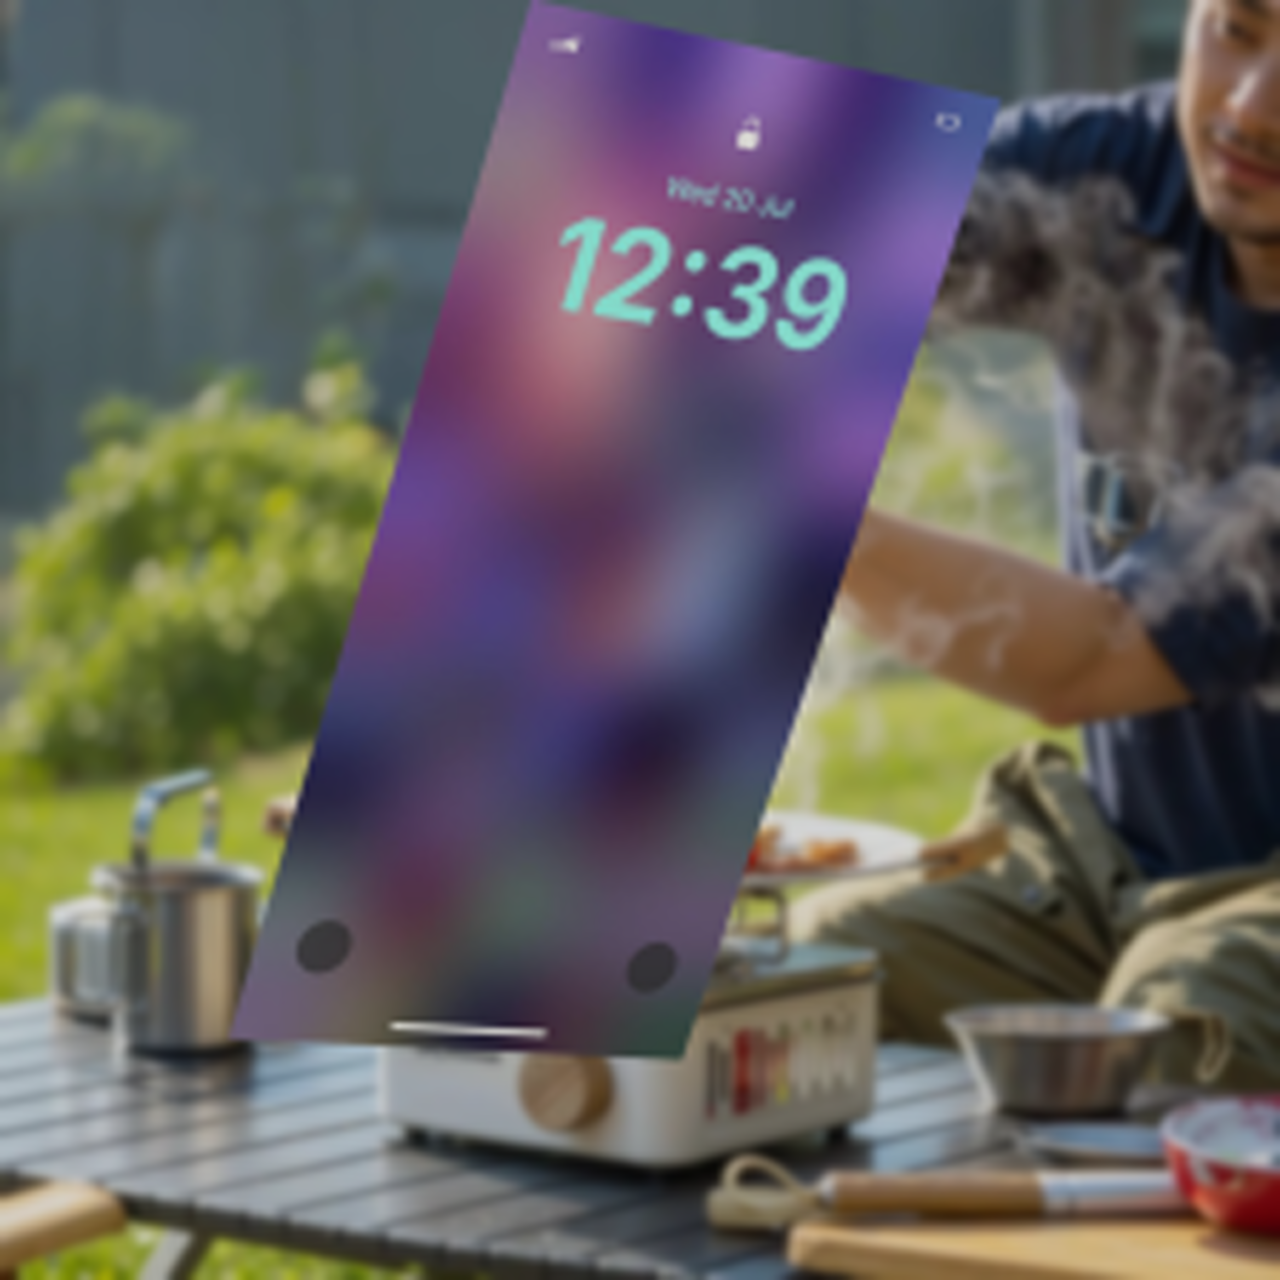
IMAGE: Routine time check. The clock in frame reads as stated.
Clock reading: 12:39
